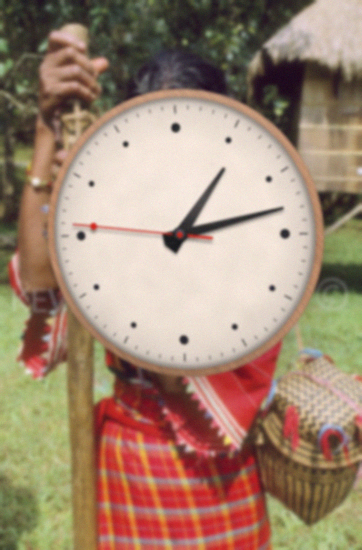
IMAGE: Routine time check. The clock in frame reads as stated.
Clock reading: 1:12:46
